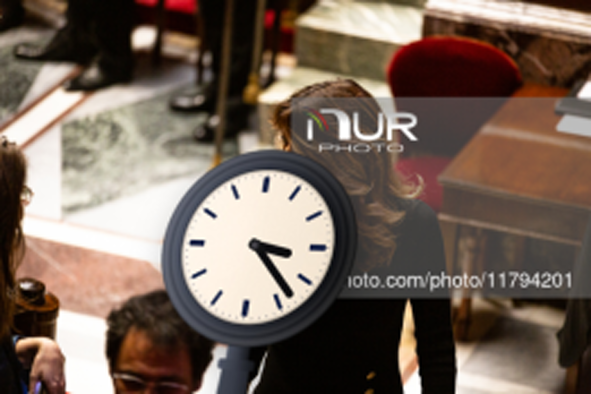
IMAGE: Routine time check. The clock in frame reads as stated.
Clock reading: 3:23
